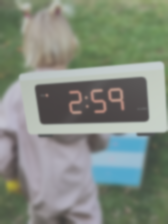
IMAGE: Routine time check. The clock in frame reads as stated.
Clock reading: 2:59
